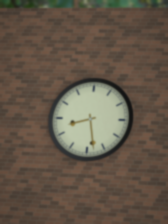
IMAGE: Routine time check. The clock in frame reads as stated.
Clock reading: 8:28
